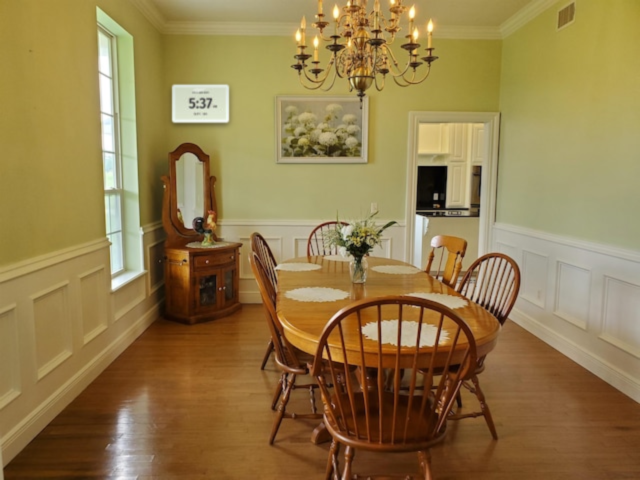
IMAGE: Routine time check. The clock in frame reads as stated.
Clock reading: 5:37
